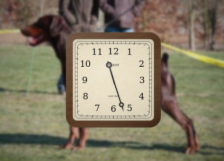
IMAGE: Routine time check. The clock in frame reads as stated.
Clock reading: 11:27
